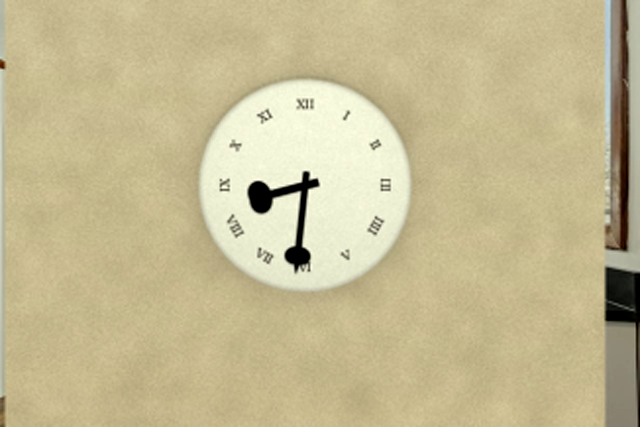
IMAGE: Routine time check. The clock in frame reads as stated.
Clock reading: 8:31
